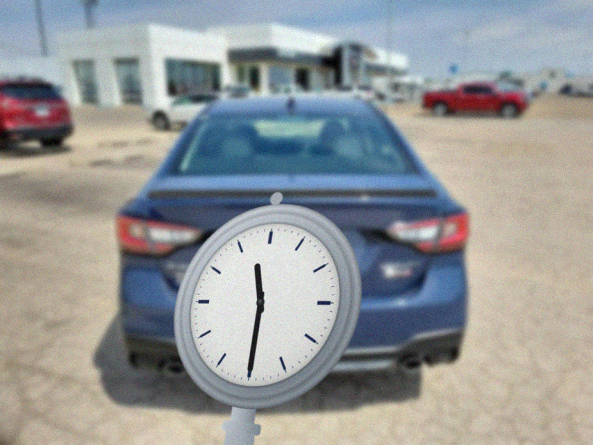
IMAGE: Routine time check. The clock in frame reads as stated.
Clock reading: 11:30
